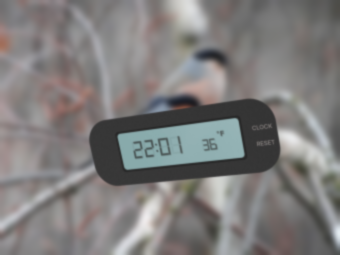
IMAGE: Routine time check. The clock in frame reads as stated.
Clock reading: 22:01
